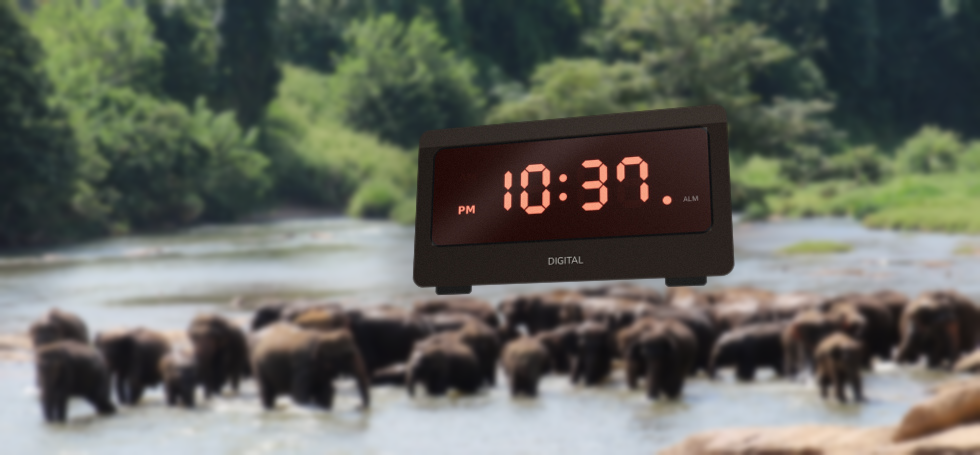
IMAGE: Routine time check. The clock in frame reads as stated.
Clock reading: 10:37
